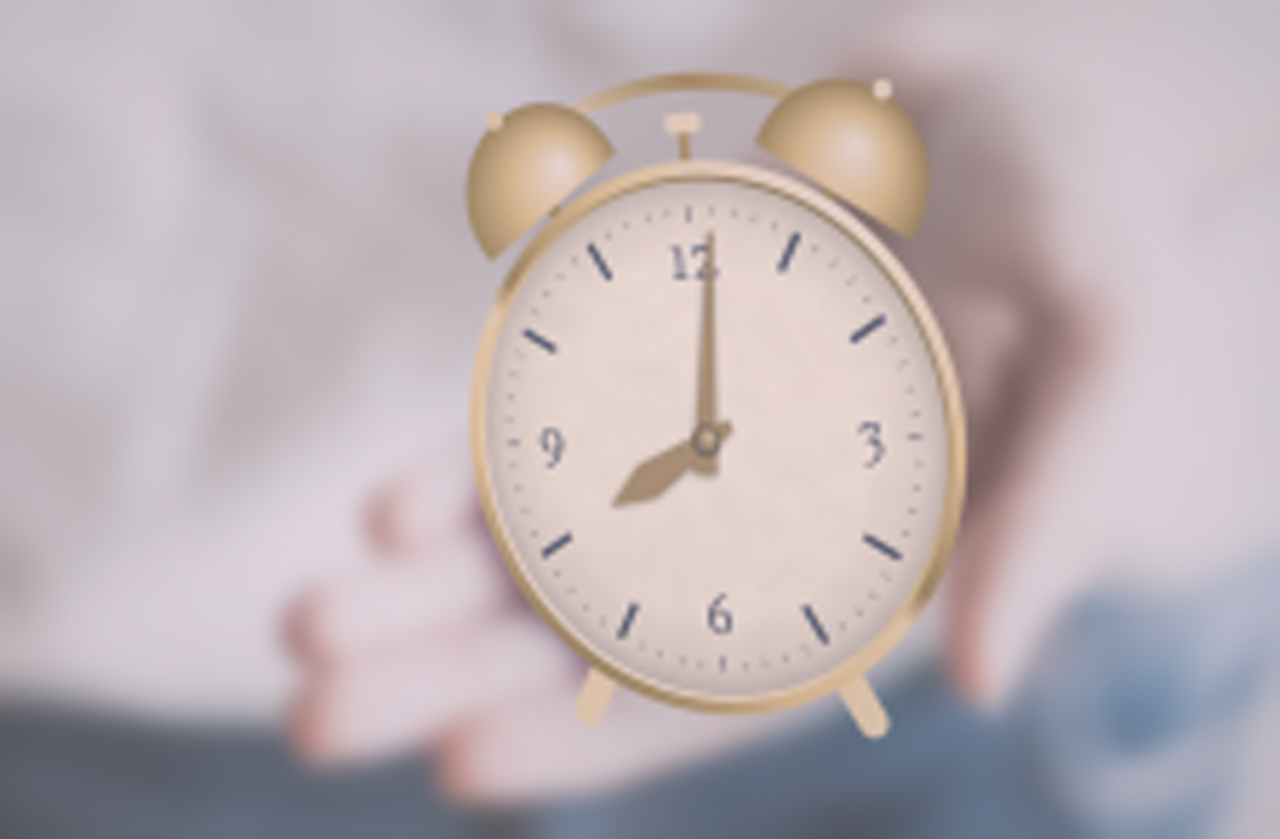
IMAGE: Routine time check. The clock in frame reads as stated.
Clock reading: 8:01
